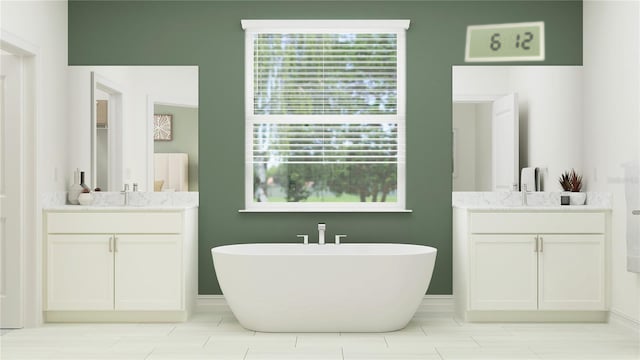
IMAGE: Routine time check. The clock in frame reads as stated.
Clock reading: 6:12
